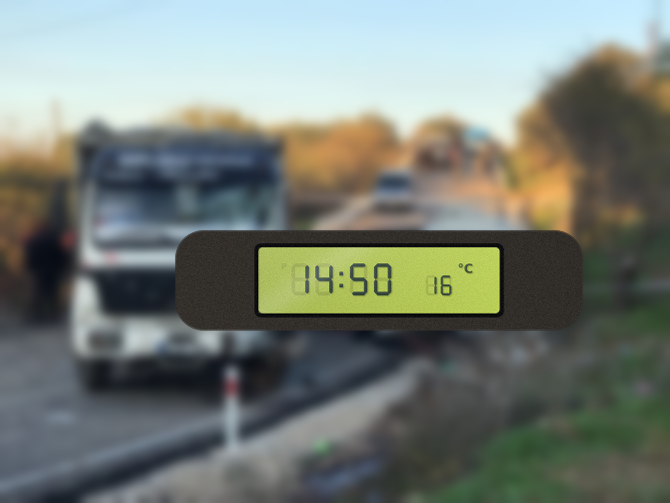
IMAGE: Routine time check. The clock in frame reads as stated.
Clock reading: 14:50
